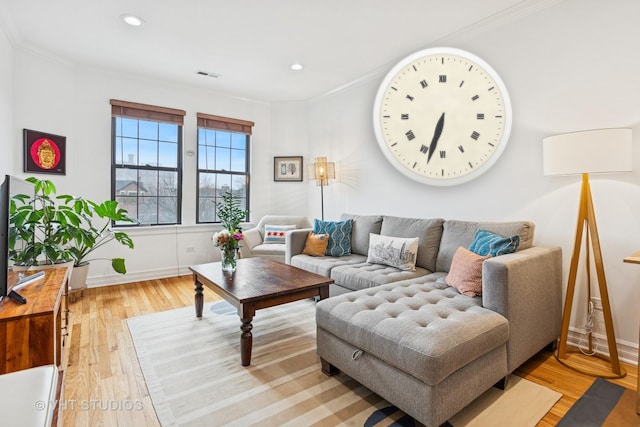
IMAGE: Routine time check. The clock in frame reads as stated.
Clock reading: 6:33
